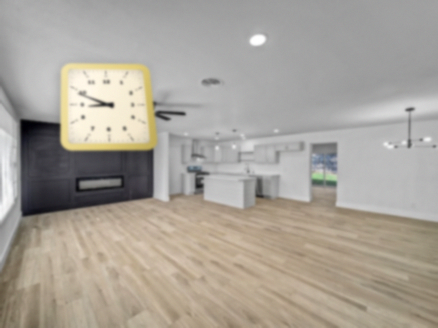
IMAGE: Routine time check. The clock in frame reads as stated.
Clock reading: 8:49
